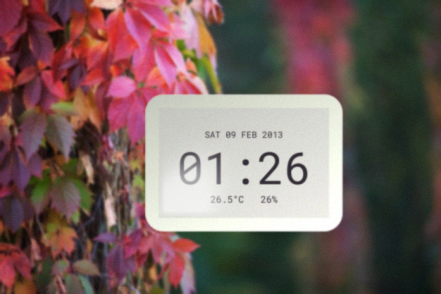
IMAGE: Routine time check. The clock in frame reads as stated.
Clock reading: 1:26
